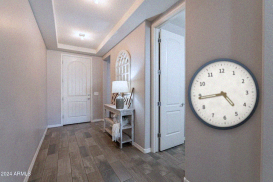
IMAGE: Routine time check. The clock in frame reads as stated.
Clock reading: 4:44
